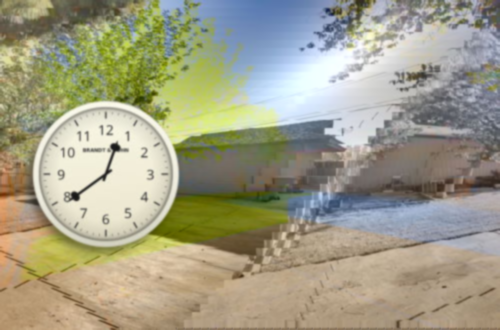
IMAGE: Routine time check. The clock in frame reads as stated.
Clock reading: 12:39
